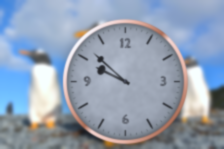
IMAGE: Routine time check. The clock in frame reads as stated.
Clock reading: 9:52
